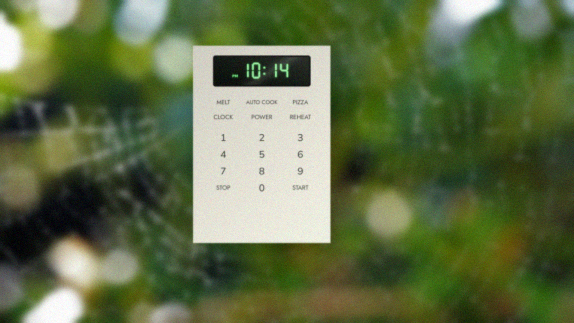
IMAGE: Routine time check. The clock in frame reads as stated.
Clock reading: 10:14
